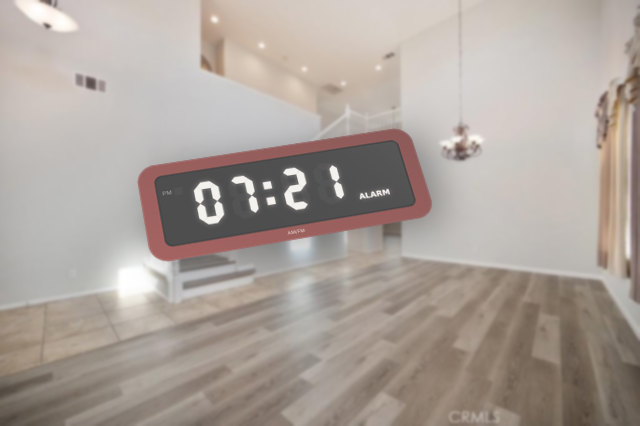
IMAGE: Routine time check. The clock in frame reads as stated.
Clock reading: 7:21
